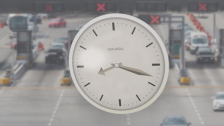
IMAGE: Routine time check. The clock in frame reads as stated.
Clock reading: 8:18
